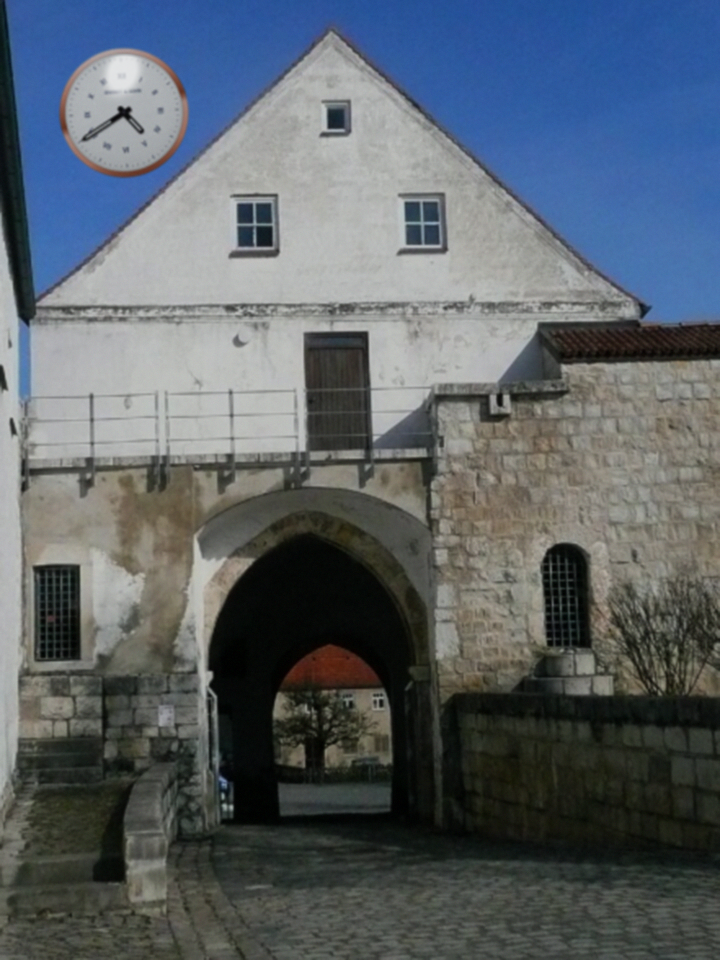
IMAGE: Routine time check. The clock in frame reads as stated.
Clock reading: 4:40
